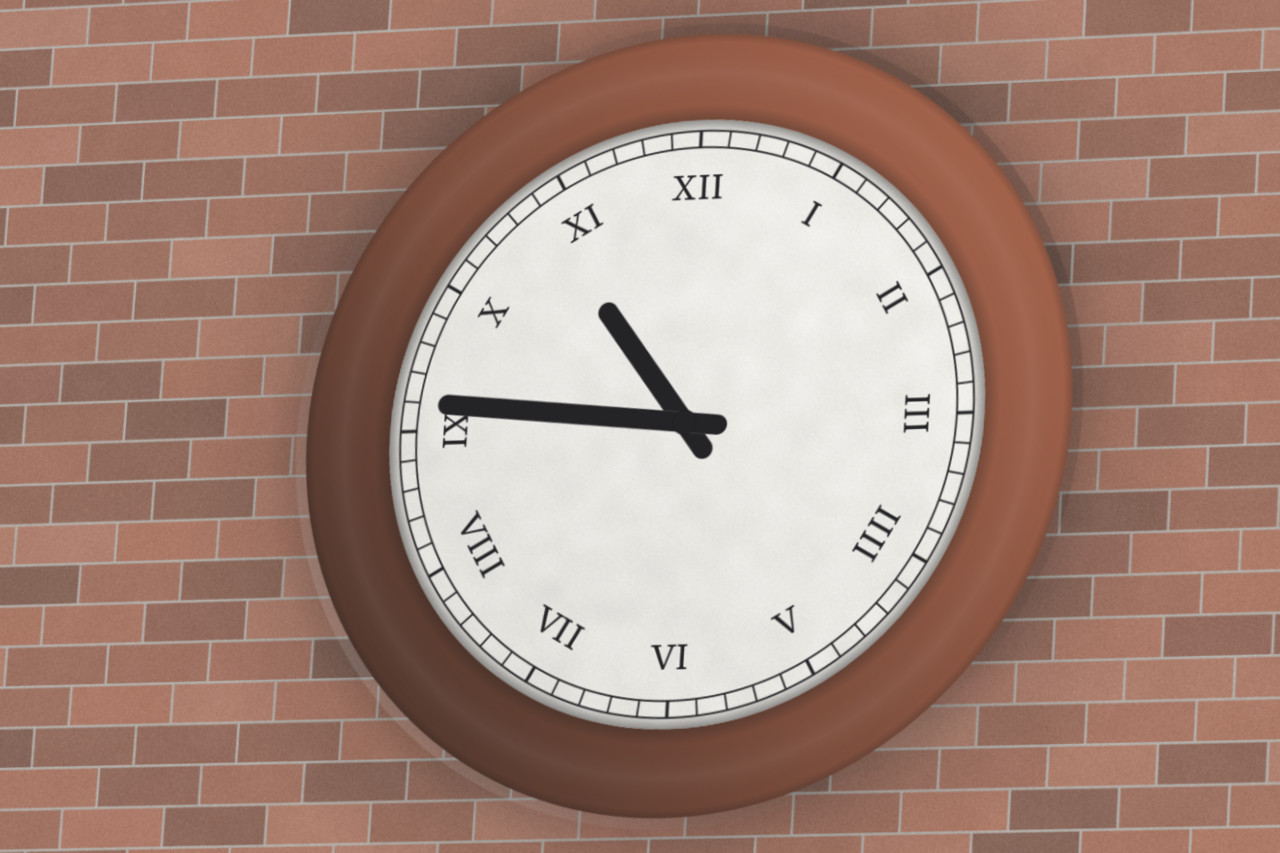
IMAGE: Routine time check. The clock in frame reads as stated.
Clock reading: 10:46
